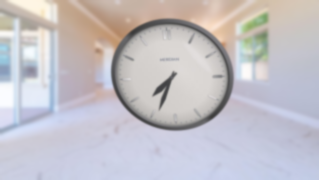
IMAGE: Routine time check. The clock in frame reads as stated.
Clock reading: 7:34
